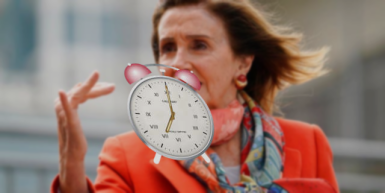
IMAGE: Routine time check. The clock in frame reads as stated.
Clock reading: 7:00
